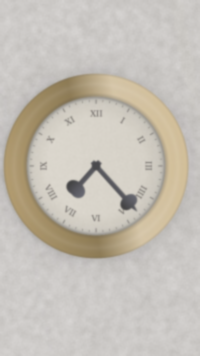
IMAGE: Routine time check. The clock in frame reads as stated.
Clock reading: 7:23
